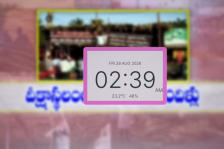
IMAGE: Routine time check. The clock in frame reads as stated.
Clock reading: 2:39
